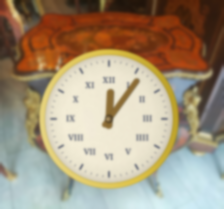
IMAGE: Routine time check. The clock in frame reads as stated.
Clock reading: 12:06
